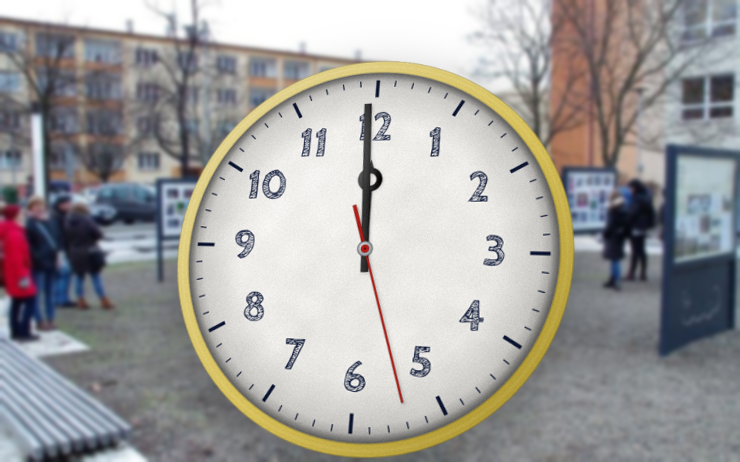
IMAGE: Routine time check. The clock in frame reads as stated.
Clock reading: 11:59:27
